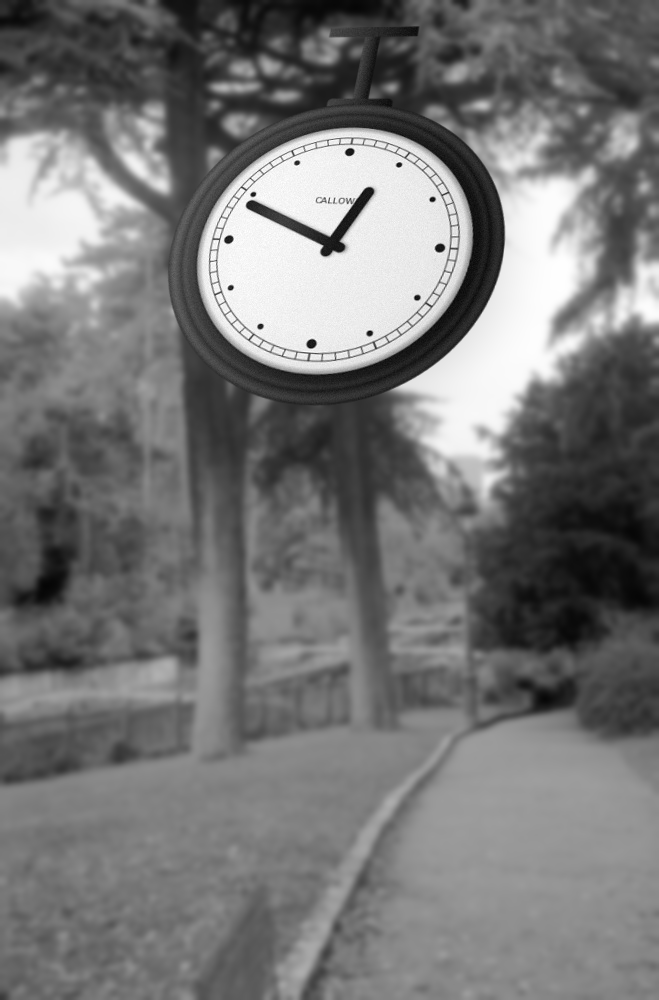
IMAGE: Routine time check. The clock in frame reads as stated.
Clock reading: 12:49
